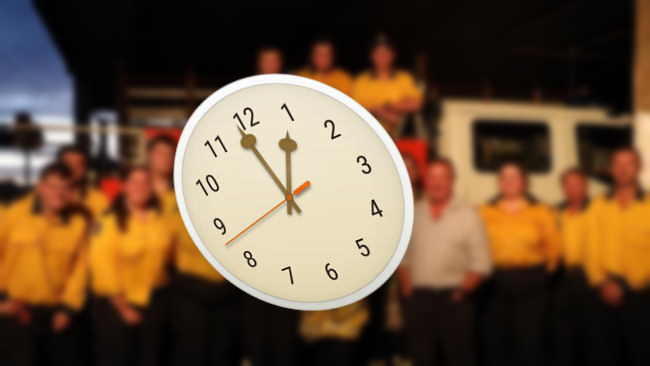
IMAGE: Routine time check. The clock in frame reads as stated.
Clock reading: 12:58:43
